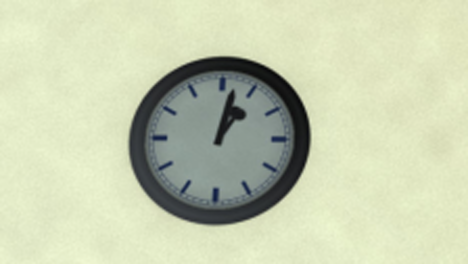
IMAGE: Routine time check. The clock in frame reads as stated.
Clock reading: 1:02
